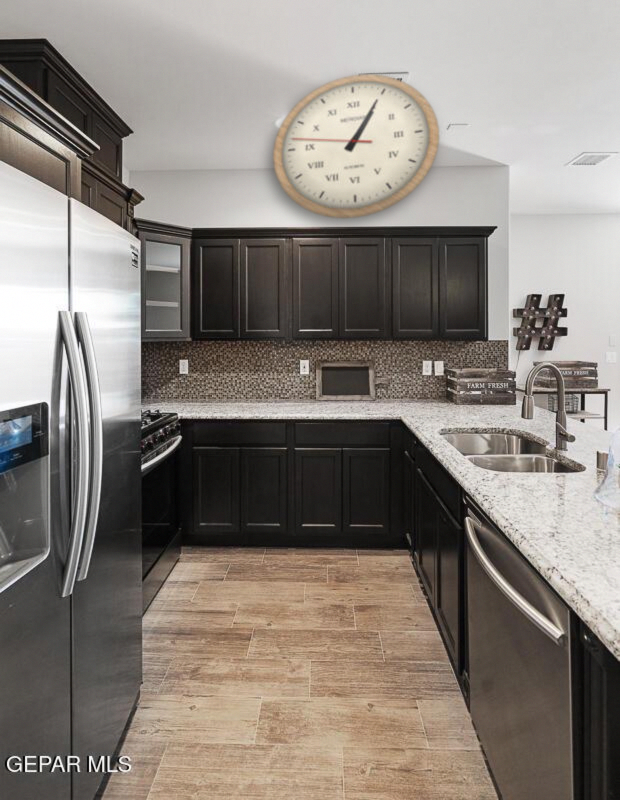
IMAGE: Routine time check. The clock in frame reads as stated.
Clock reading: 1:04:47
